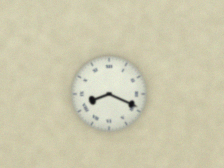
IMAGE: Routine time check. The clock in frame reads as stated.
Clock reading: 8:19
